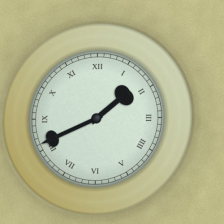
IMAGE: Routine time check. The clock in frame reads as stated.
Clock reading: 1:41
